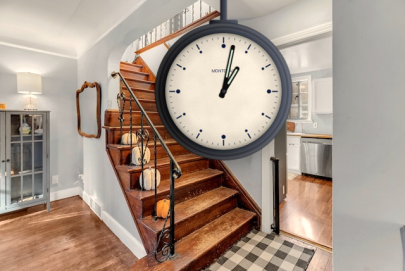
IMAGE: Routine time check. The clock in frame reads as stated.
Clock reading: 1:02
